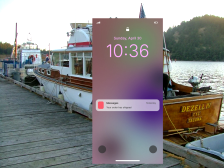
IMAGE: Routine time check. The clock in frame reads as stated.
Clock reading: 10:36
